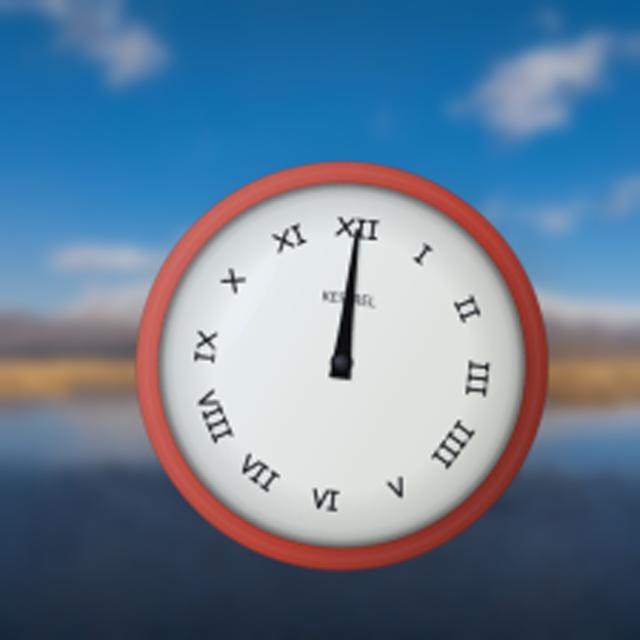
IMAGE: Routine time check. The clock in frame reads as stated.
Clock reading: 12:00
